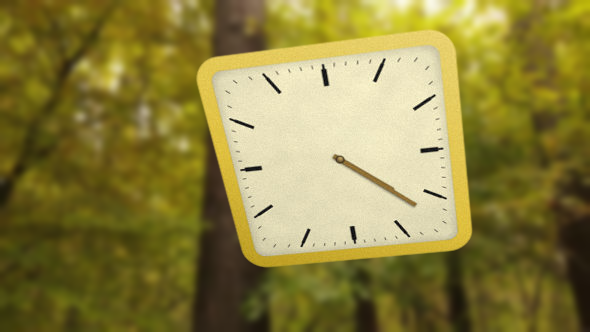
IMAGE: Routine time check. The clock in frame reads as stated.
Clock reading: 4:22
